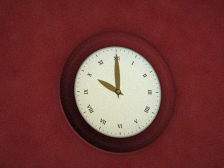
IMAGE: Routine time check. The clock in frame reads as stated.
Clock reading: 10:00
